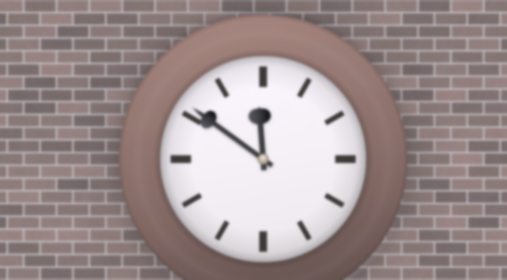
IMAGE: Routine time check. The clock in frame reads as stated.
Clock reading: 11:51
